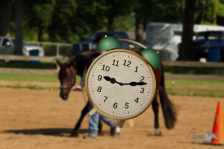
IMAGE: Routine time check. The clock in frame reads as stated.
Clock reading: 9:12
